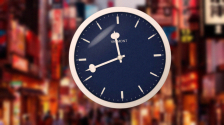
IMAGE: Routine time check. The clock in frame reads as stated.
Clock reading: 11:42
